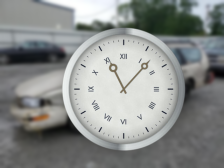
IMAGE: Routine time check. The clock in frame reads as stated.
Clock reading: 11:07
